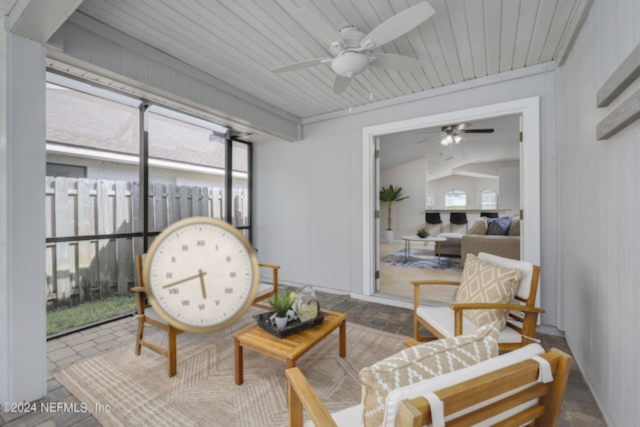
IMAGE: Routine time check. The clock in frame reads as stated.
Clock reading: 5:42
